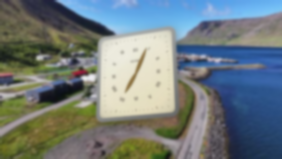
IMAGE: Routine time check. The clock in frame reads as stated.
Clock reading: 7:04
